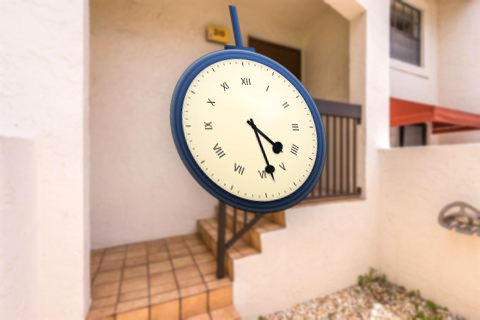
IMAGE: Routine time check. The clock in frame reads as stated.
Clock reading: 4:28
